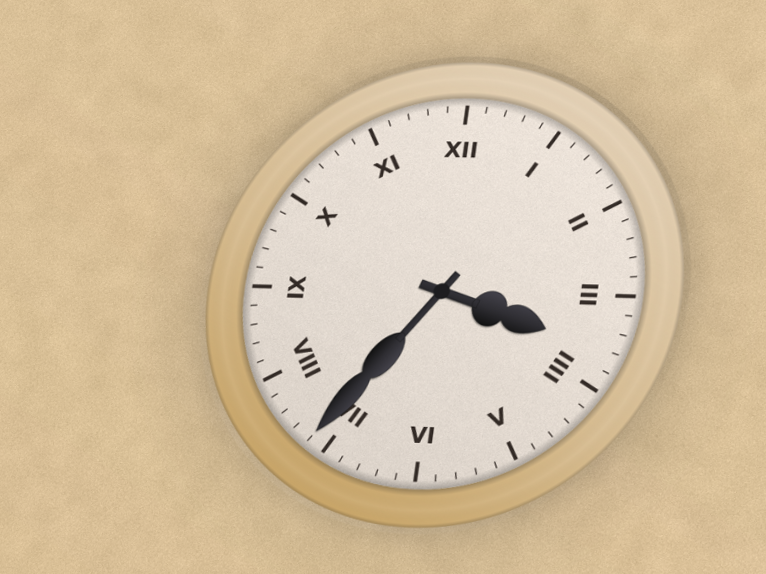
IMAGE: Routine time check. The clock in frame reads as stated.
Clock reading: 3:36
